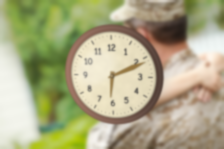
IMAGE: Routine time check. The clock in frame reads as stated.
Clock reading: 6:11
